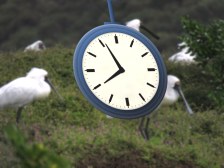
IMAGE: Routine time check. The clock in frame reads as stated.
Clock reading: 7:56
